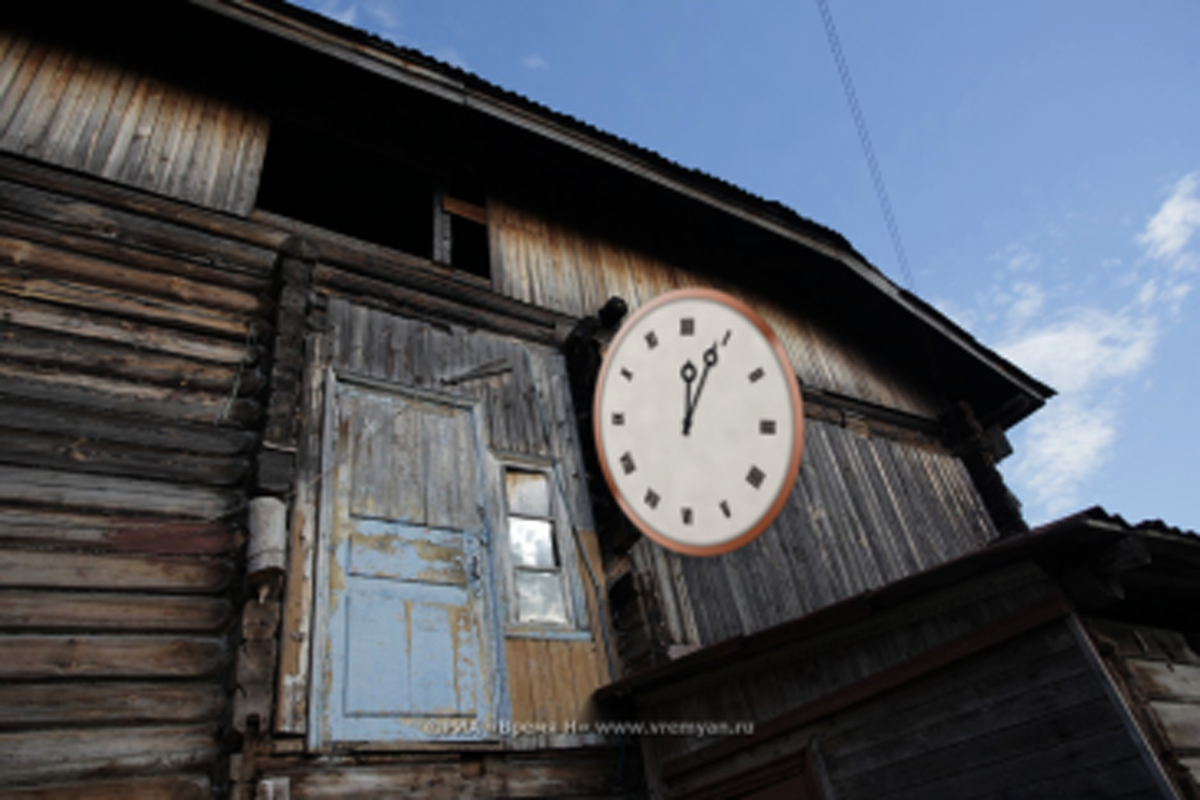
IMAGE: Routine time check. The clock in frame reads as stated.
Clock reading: 12:04
